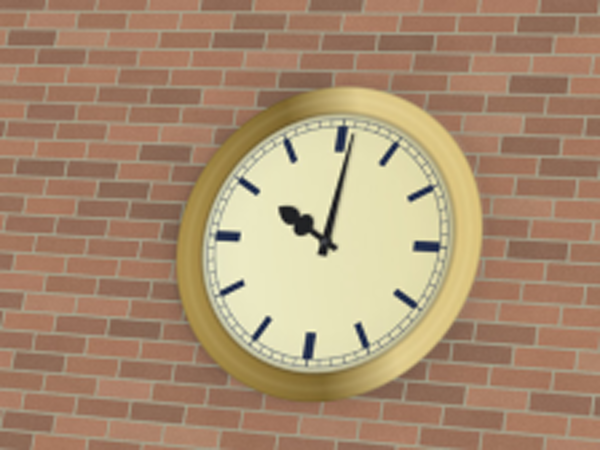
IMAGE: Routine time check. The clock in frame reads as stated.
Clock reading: 10:01
